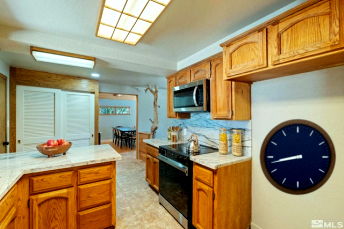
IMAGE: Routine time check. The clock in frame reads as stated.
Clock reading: 8:43
